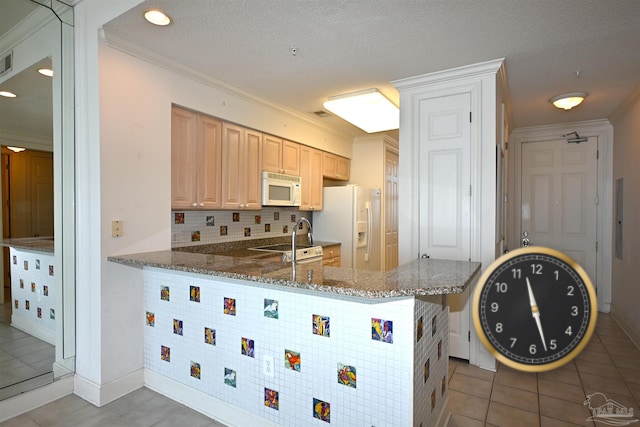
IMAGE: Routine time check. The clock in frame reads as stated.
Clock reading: 11:27
